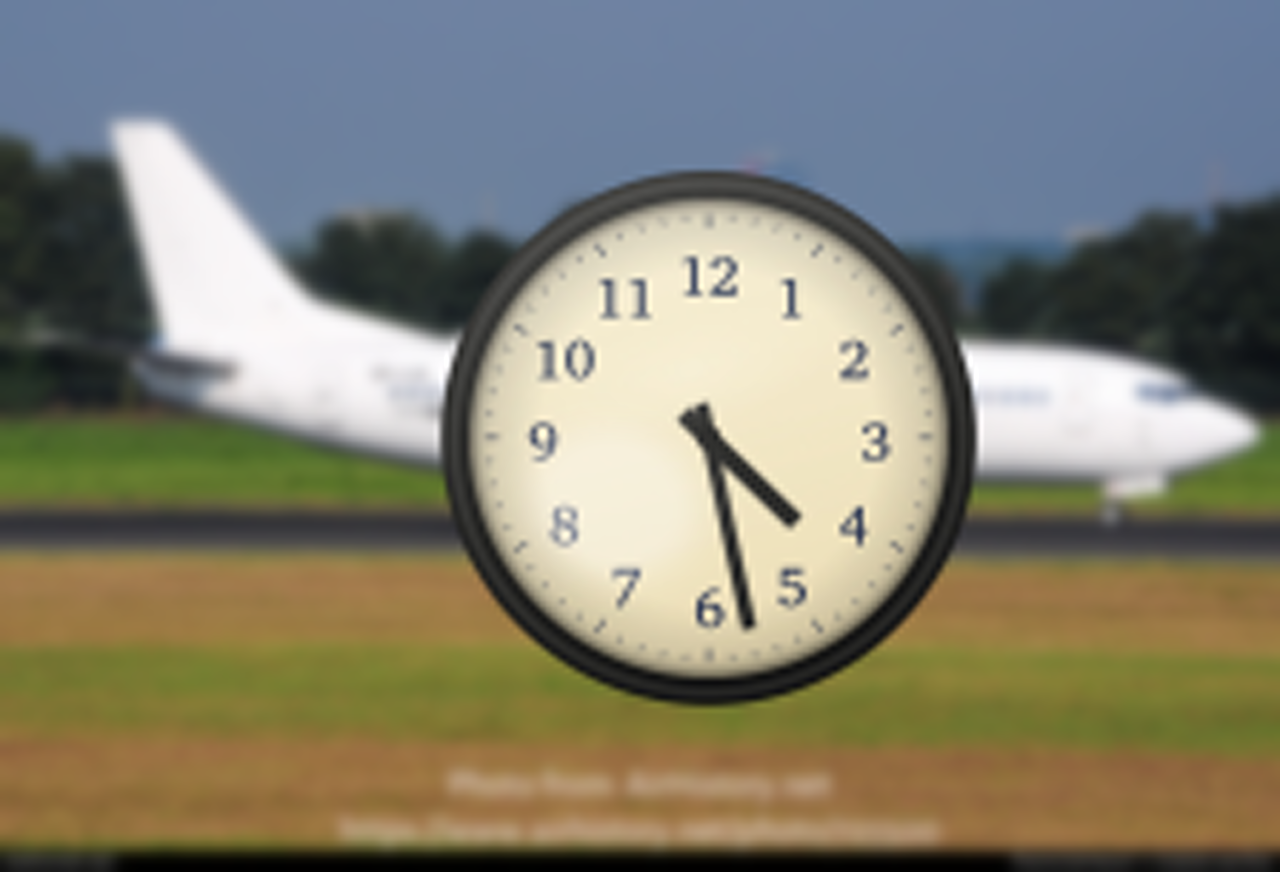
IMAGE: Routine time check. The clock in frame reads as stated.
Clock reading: 4:28
